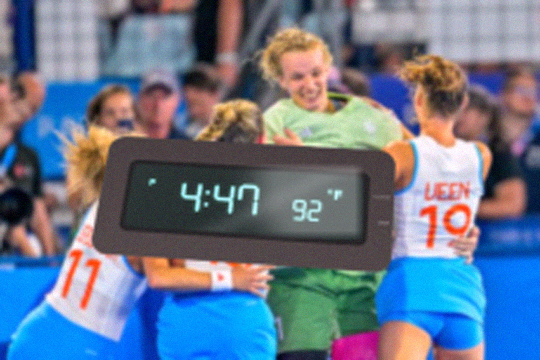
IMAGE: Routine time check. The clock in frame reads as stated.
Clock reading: 4:47
